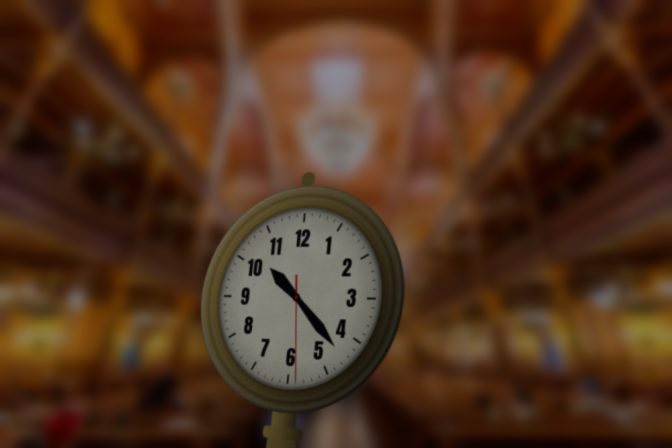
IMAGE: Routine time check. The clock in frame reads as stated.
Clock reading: 10:22:29
